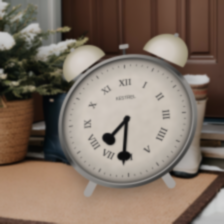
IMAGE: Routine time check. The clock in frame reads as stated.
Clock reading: 7:31
